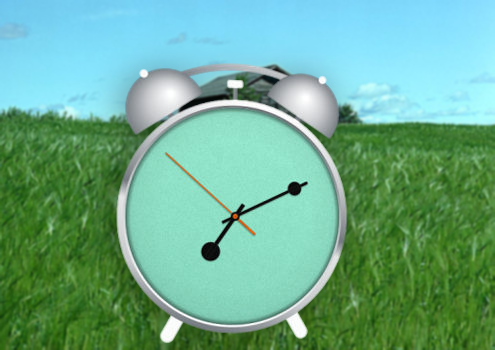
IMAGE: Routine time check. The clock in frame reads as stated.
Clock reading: 7:10:52
